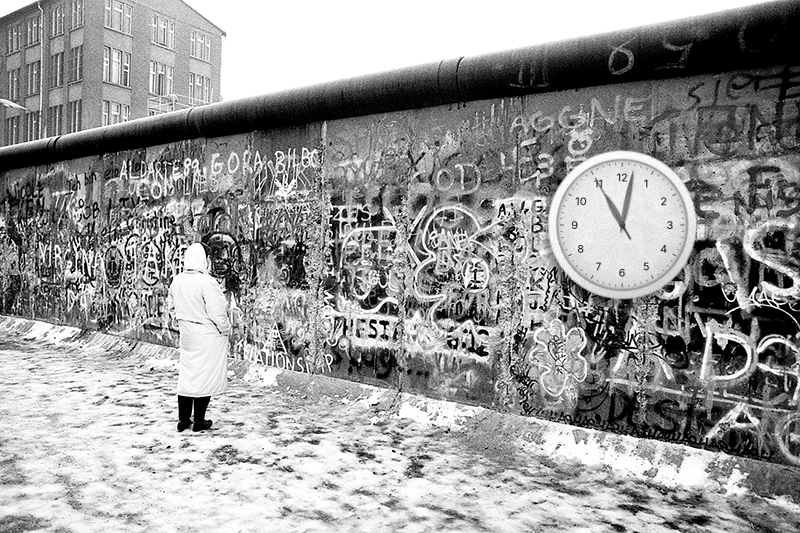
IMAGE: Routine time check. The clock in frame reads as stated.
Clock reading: 11:01:55
